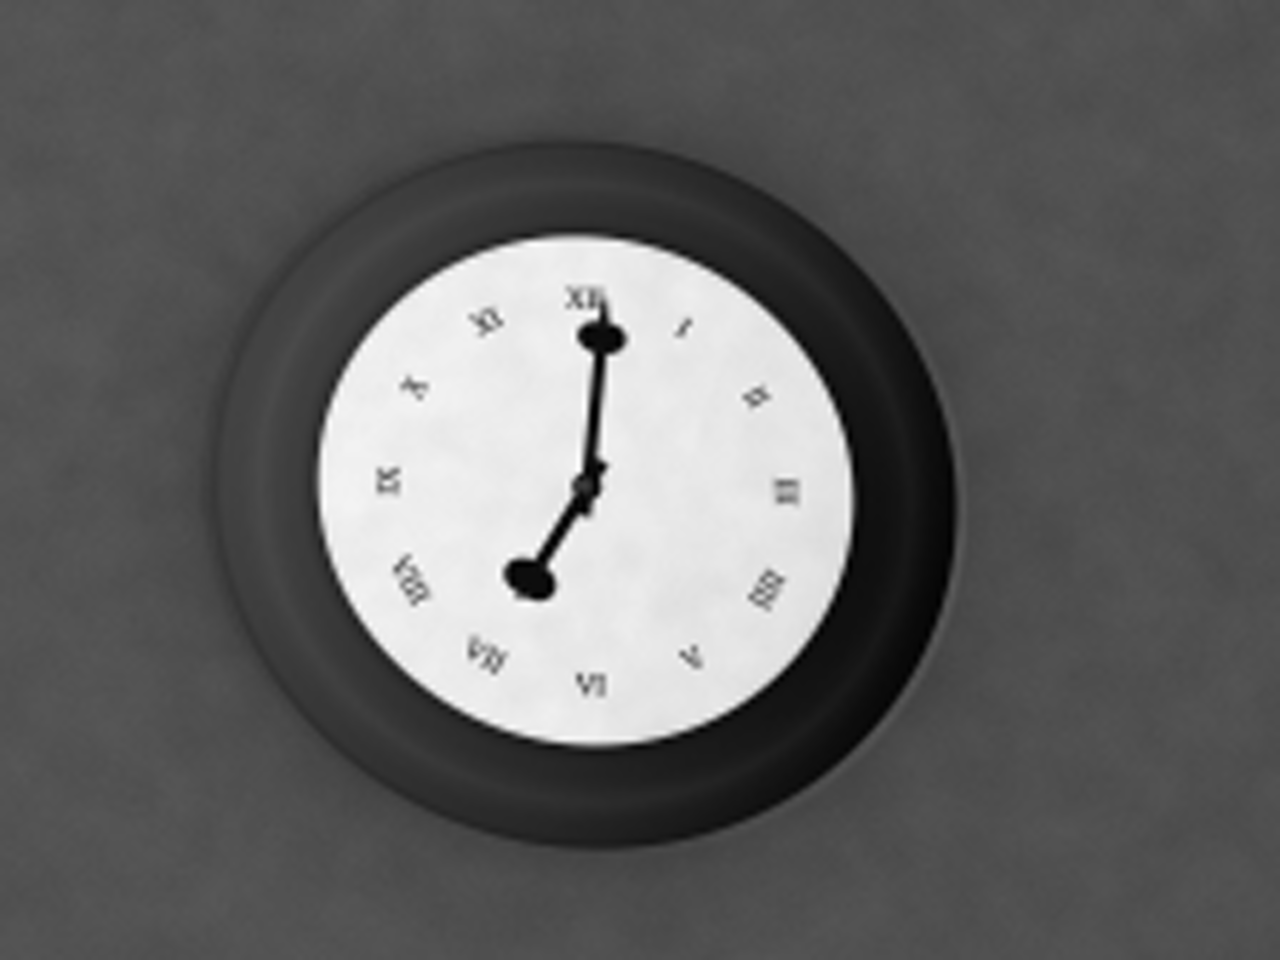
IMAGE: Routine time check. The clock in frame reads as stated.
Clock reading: 7:01
